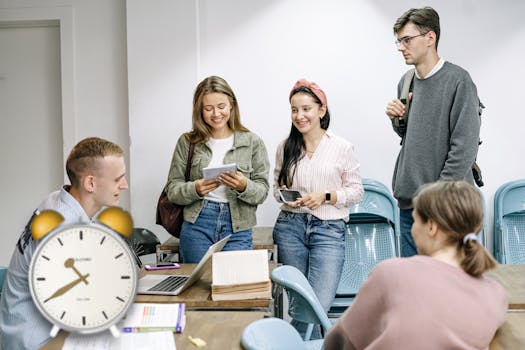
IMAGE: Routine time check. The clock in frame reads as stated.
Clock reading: 10:40
